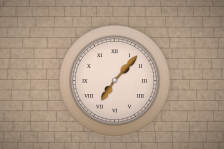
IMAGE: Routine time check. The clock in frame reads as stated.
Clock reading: 7:07
